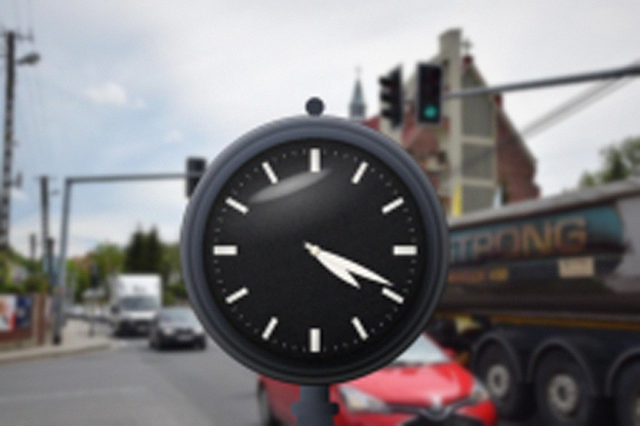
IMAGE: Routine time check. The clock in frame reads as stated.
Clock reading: 4:19
